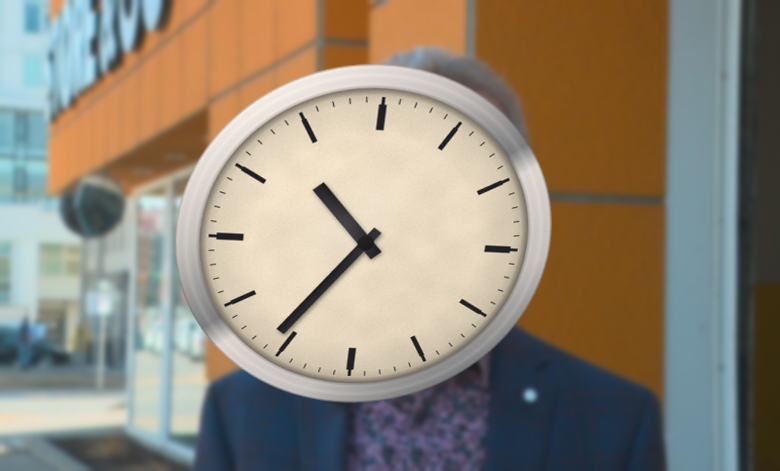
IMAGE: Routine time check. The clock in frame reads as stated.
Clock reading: 10:36
